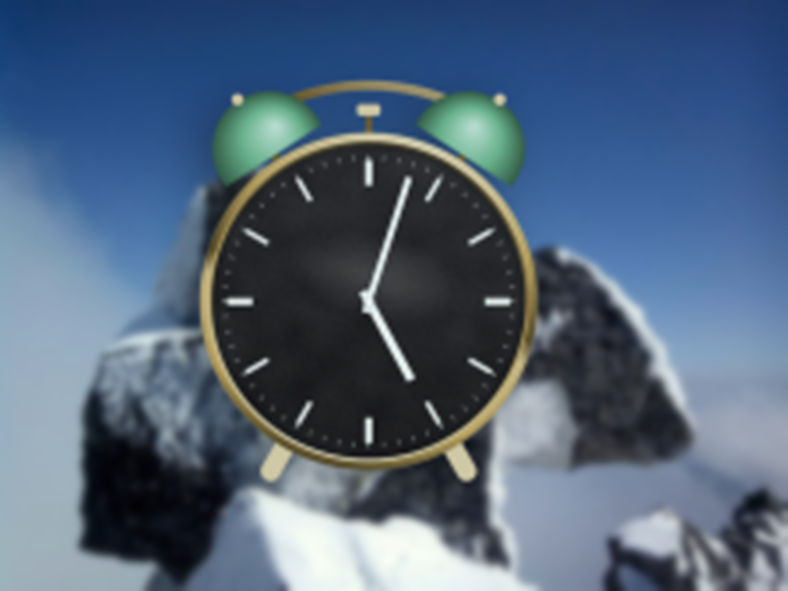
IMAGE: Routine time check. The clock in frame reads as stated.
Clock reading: 5:03
